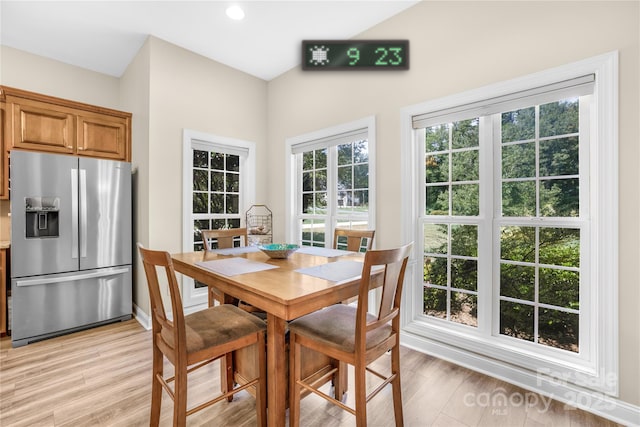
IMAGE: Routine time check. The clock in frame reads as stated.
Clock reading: 9:23
